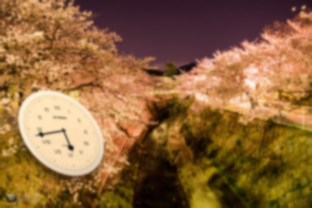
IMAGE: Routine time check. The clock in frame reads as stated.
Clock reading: 5:43
